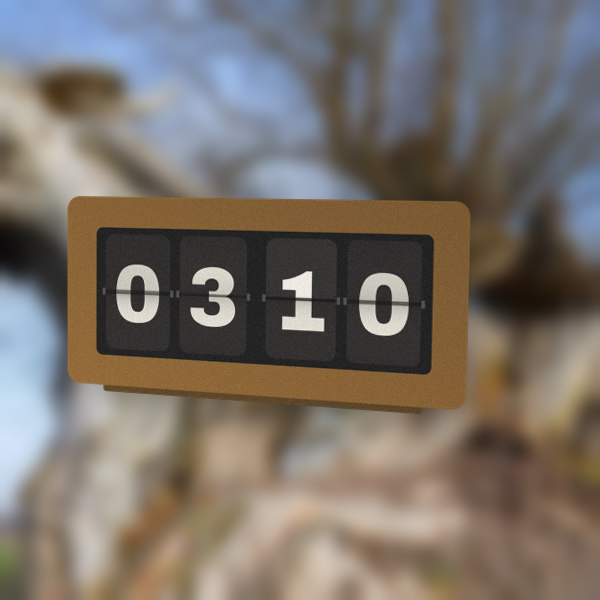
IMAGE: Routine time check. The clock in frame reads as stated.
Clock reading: 3:10
